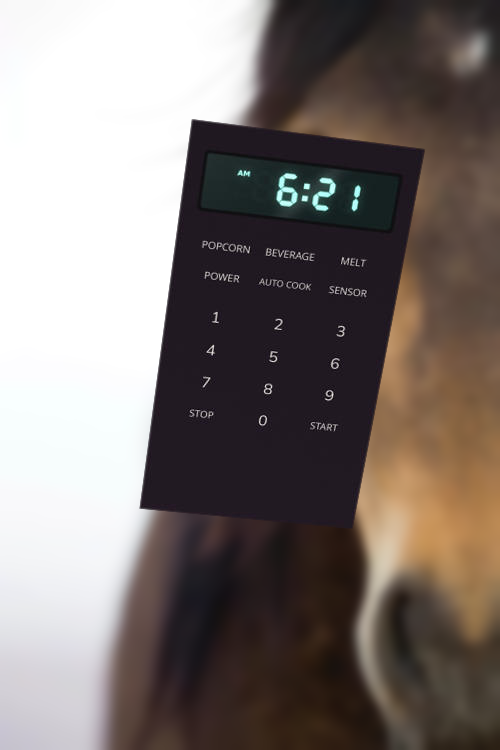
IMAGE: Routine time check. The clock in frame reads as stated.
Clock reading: 6:21
